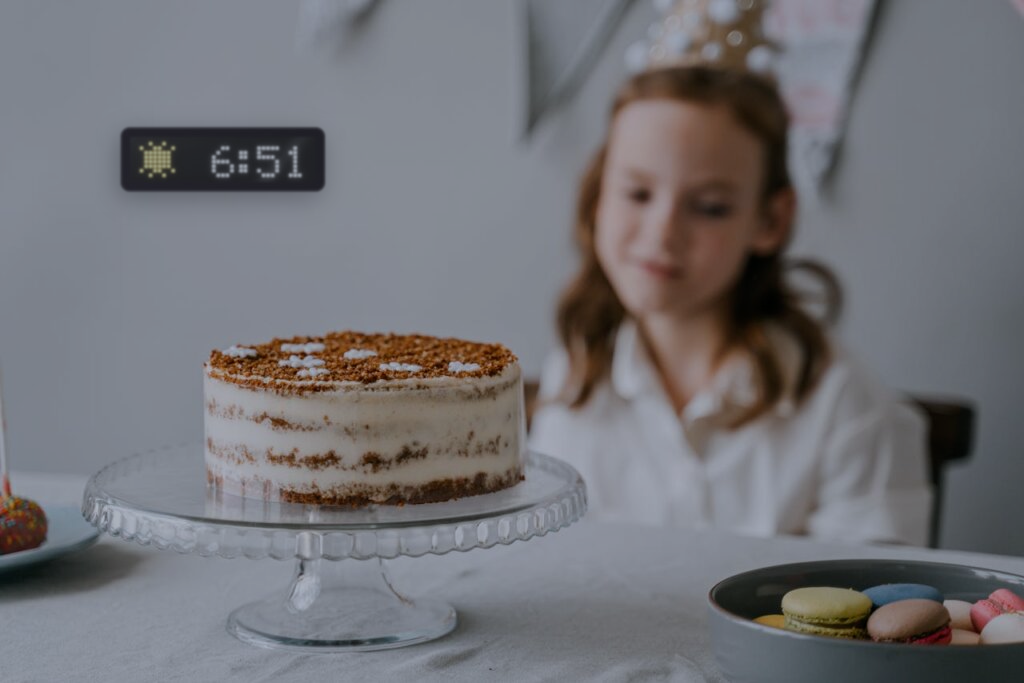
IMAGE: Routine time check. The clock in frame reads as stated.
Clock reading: 6:51
